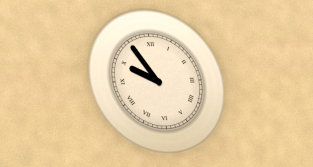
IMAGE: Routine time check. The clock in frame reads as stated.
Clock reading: 9:55
